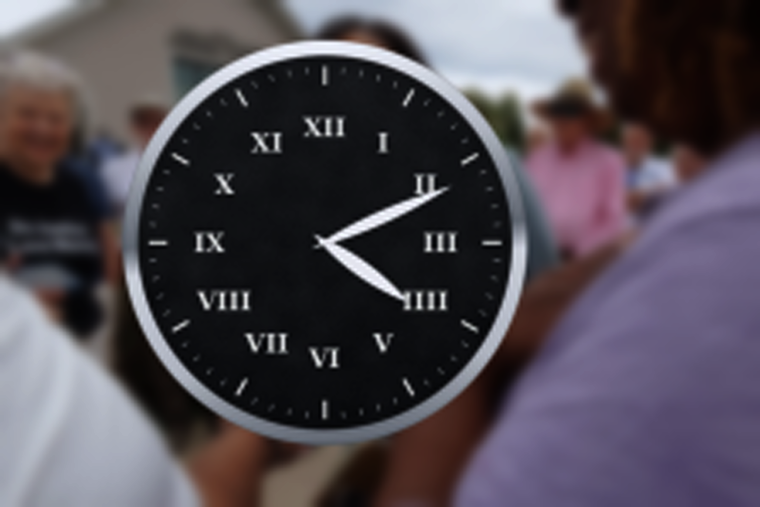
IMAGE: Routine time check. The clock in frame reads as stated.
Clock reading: 4:11
